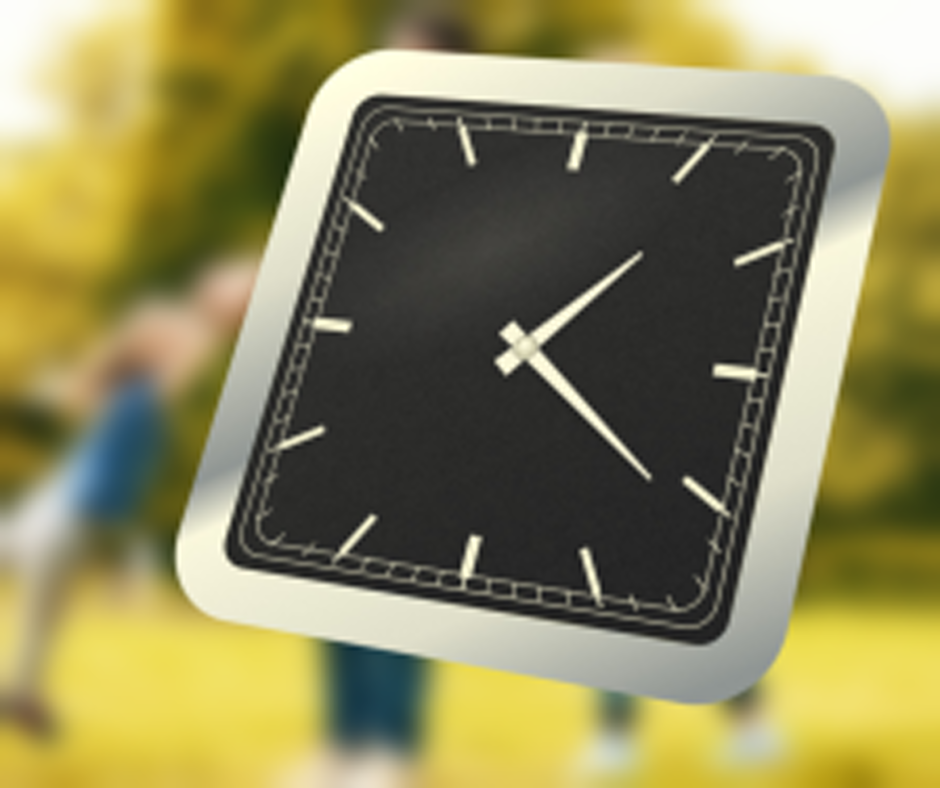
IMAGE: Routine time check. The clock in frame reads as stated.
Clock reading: 1:21
